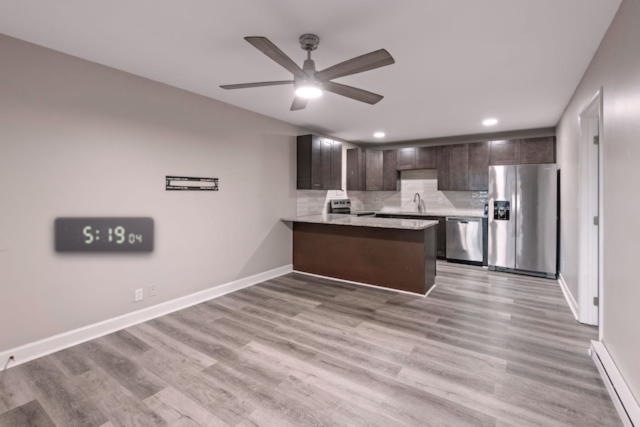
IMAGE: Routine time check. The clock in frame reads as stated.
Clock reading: 5:19
